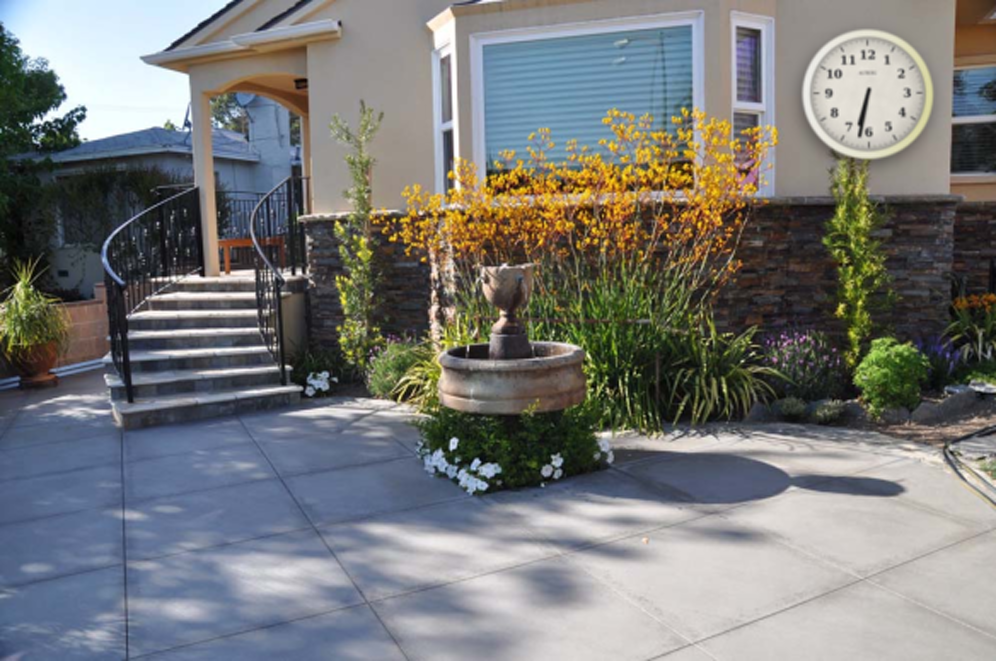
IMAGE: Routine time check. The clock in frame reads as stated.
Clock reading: 6:32
